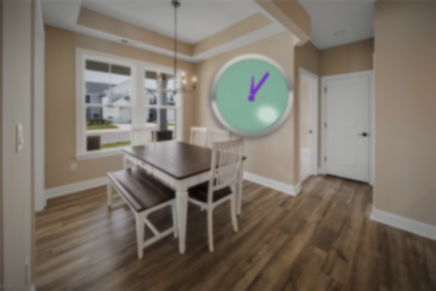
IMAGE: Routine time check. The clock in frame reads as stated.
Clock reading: 12:06
